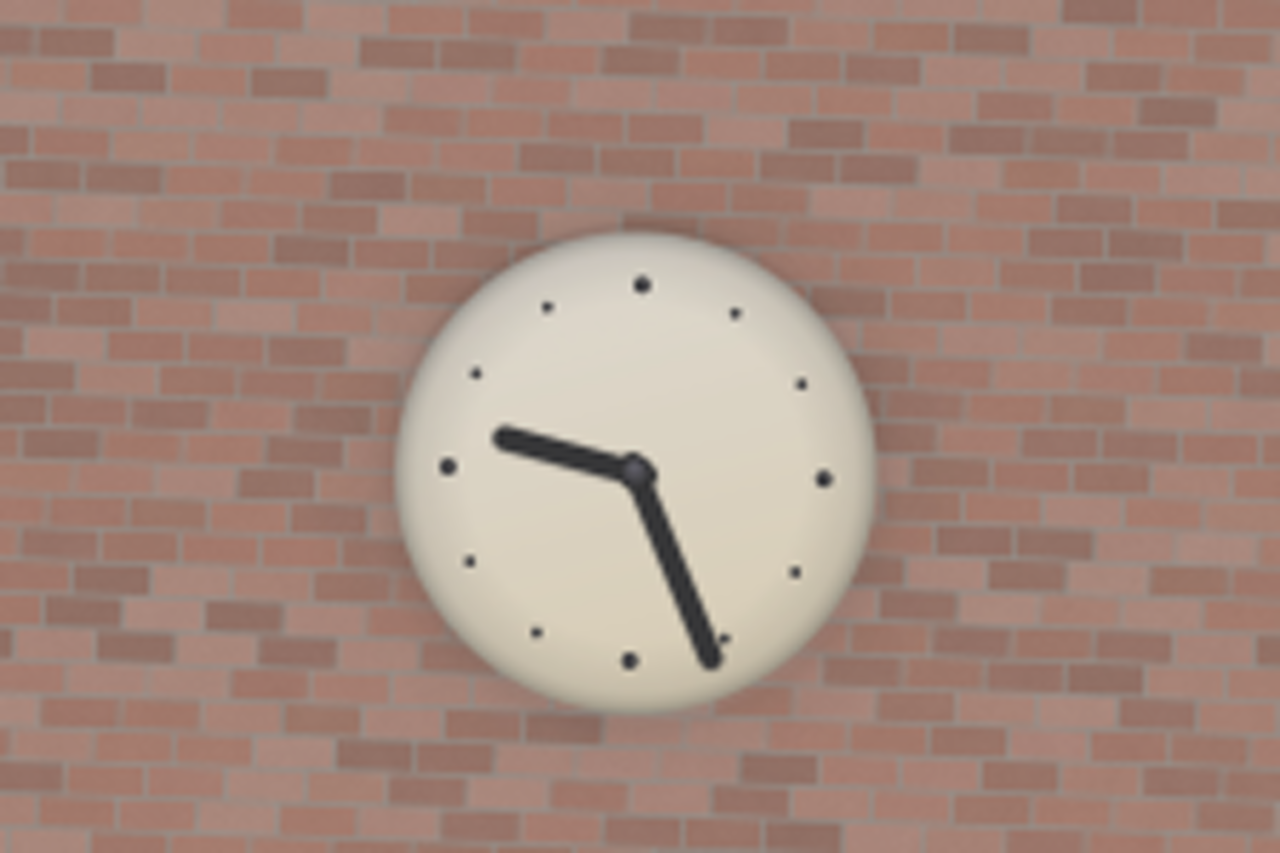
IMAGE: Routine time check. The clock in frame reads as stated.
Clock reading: 9:26
